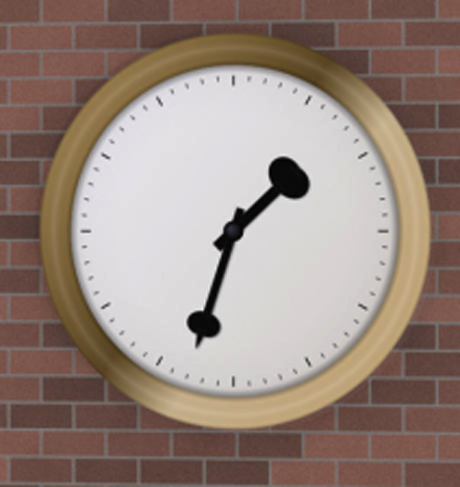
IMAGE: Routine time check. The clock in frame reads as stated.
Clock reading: 1:33
